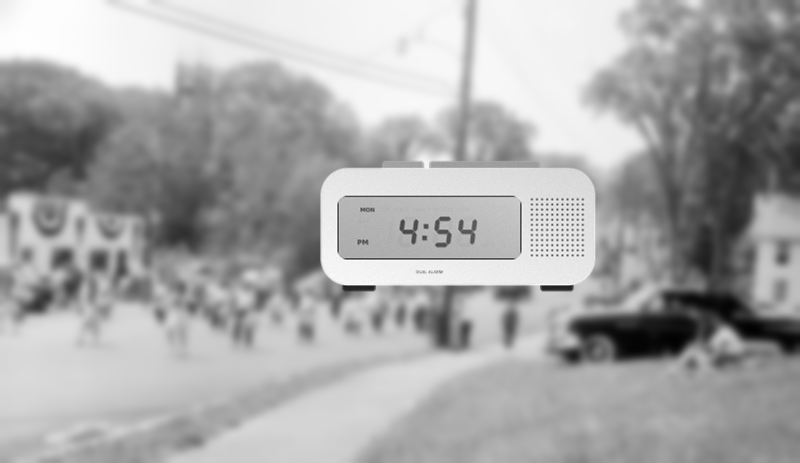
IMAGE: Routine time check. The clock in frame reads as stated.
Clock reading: 4:54
